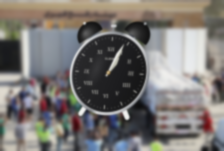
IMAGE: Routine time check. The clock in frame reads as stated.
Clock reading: 1:04
